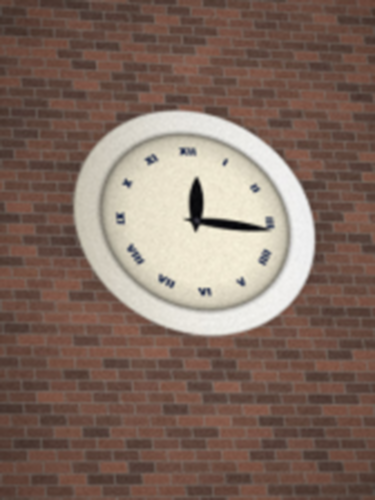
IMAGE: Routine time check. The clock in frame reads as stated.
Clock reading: 12:16
